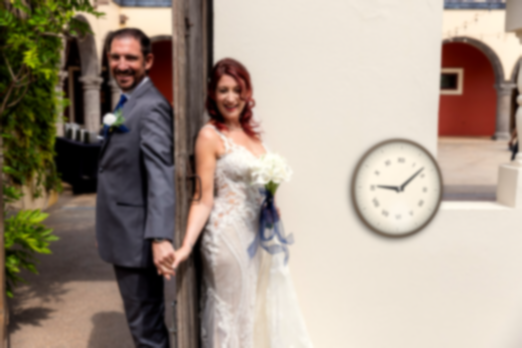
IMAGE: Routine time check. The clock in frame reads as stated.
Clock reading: 9:08
